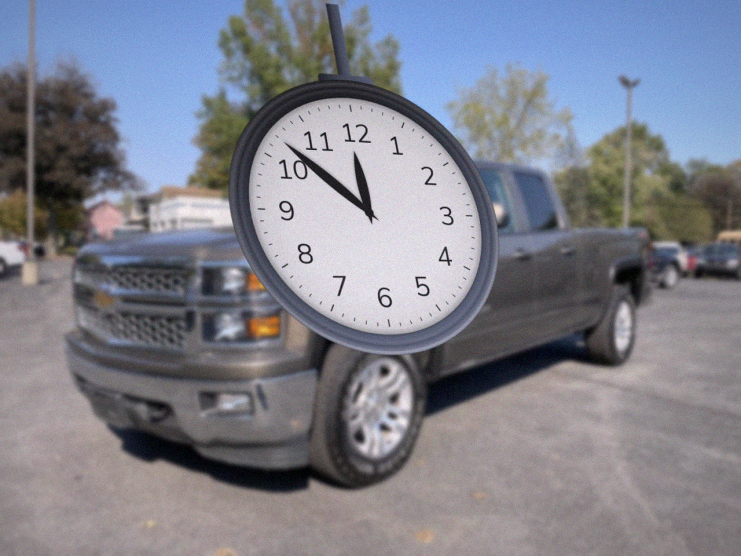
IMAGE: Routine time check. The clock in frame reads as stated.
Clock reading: 11:52
